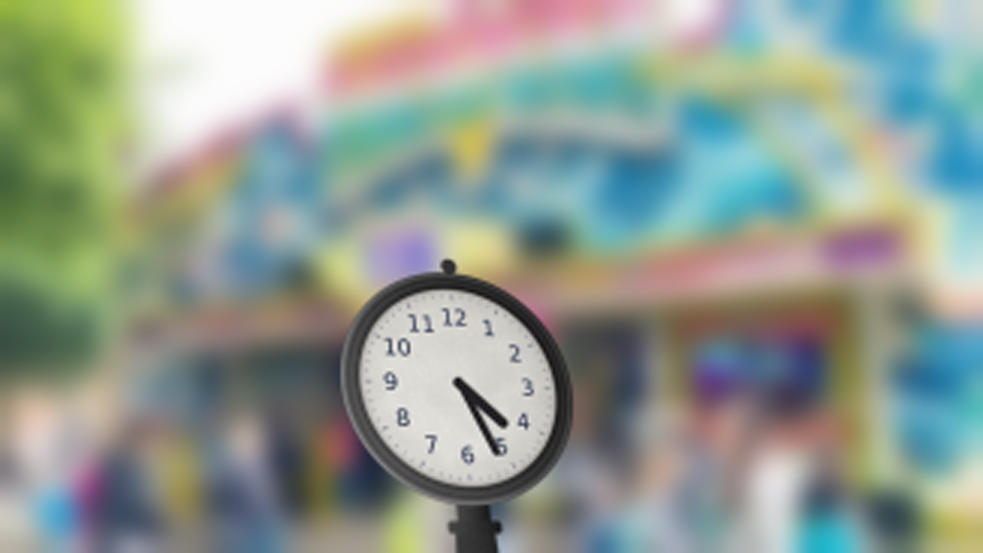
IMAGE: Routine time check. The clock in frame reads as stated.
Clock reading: 4:26
